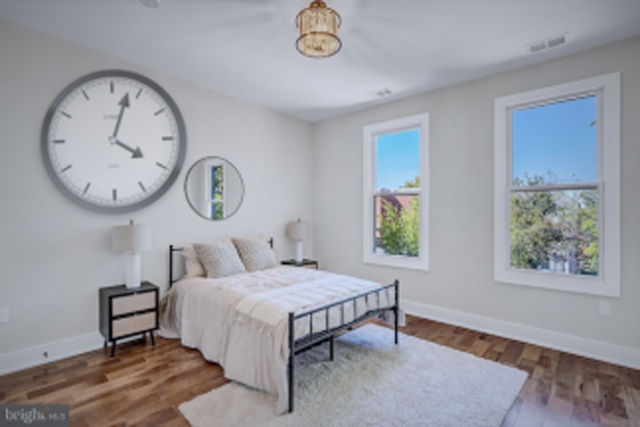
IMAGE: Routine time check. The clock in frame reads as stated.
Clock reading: 4:03
